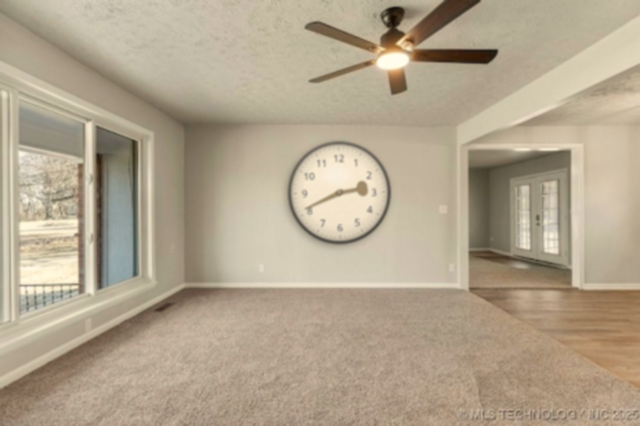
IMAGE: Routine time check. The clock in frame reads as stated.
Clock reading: 2:41
